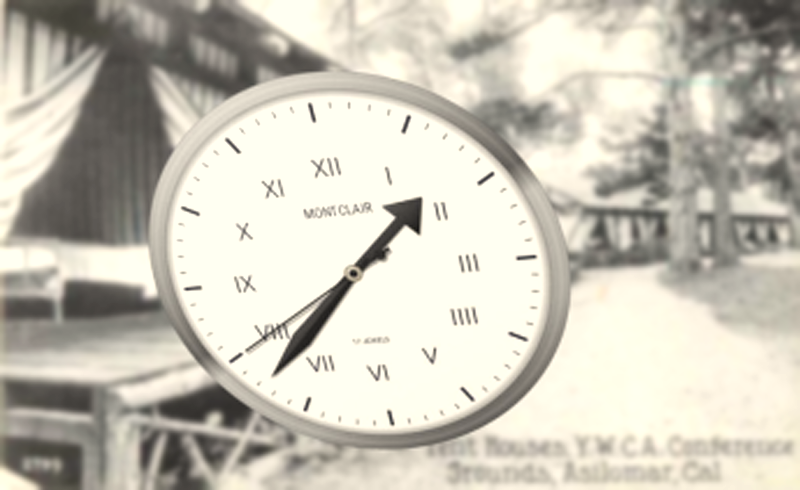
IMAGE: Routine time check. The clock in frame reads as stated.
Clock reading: 1:37:40
